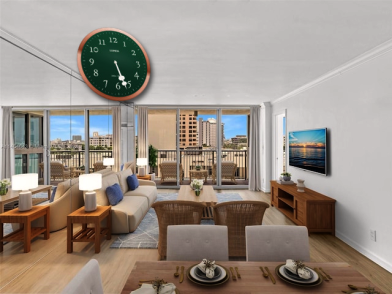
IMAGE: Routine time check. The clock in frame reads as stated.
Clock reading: 5:27
